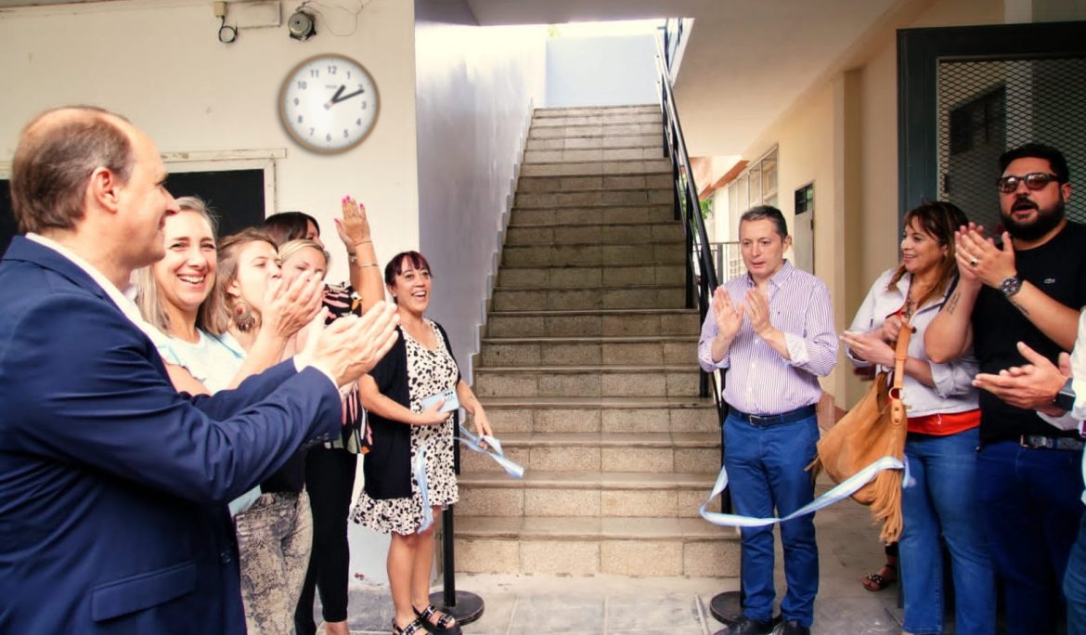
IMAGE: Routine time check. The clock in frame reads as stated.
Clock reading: 1:11
